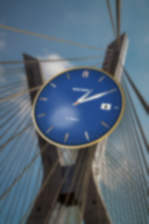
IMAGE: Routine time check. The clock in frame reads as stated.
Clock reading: 1:10
